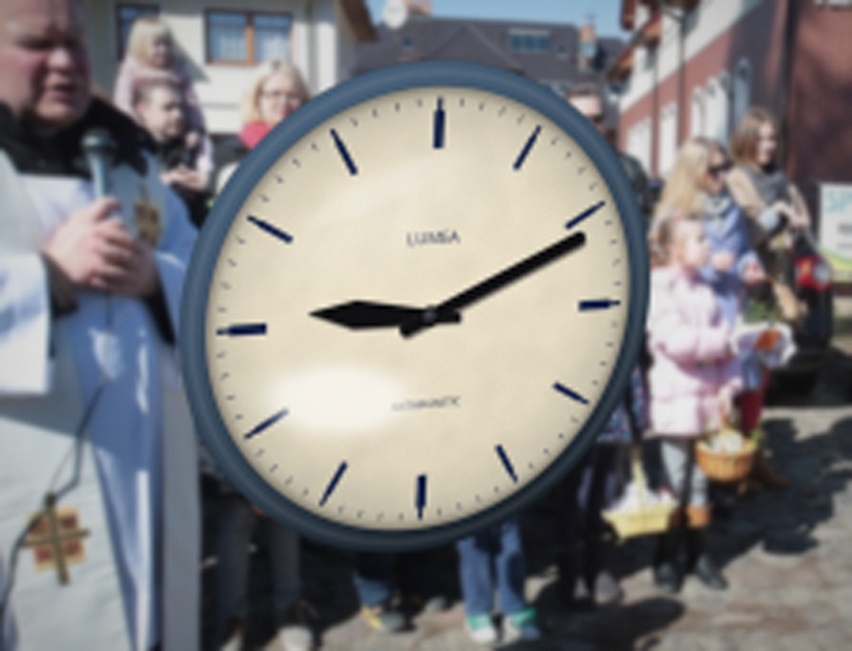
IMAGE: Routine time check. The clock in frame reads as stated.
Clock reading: 9:11
